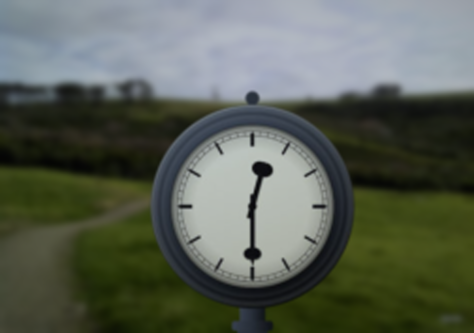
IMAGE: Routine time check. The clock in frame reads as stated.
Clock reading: 12:30
